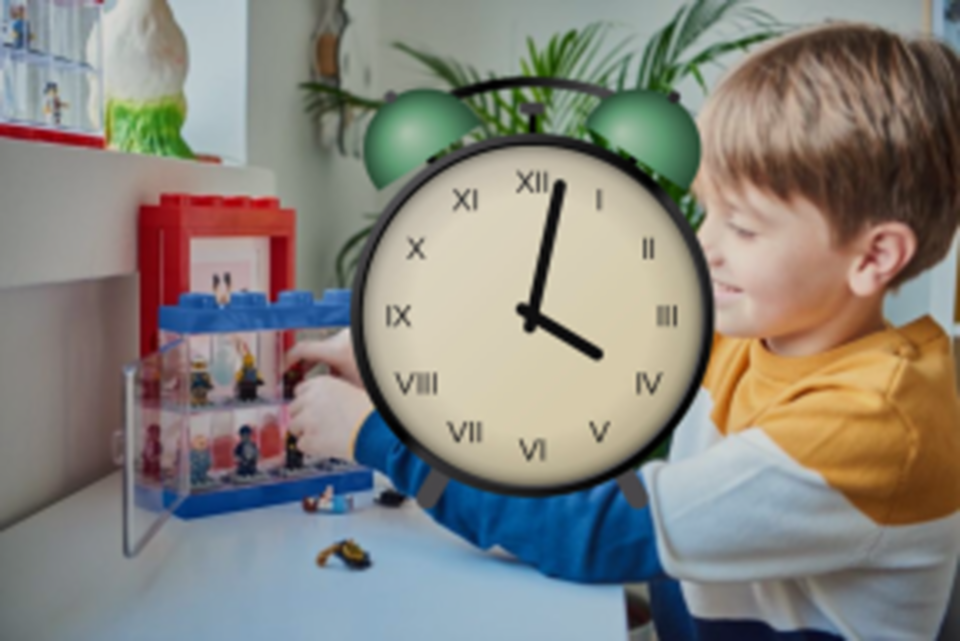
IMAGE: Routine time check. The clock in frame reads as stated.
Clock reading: 4:02
